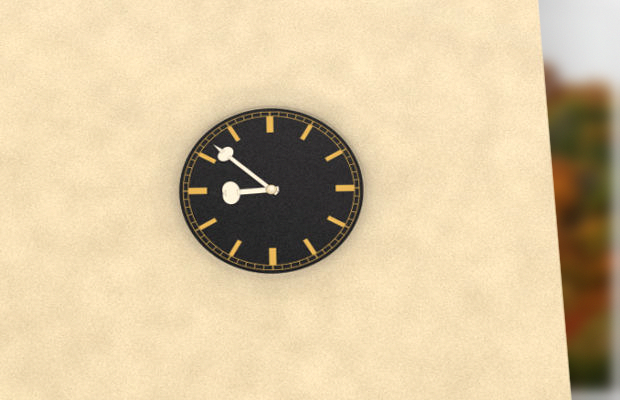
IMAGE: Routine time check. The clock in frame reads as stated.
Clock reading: 8:52
